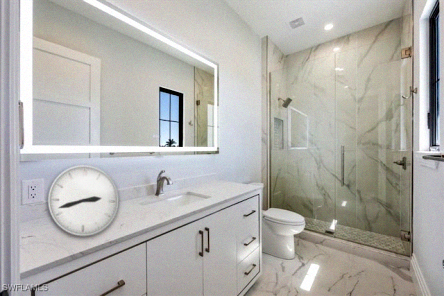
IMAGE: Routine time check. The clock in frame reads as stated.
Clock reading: 2:42
